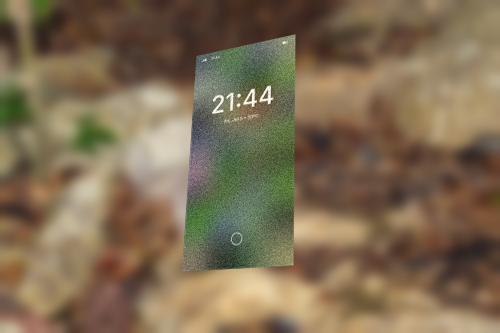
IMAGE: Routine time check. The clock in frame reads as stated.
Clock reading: 21:44
